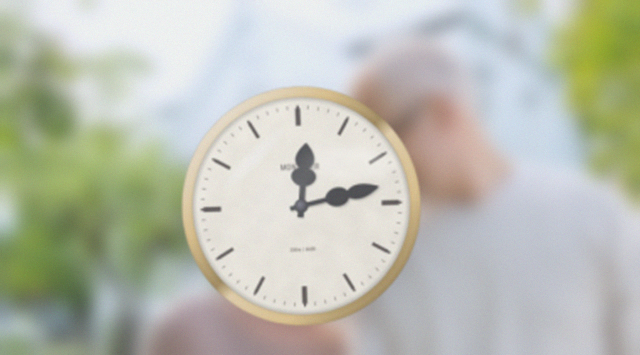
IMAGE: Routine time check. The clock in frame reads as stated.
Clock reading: 12:13
